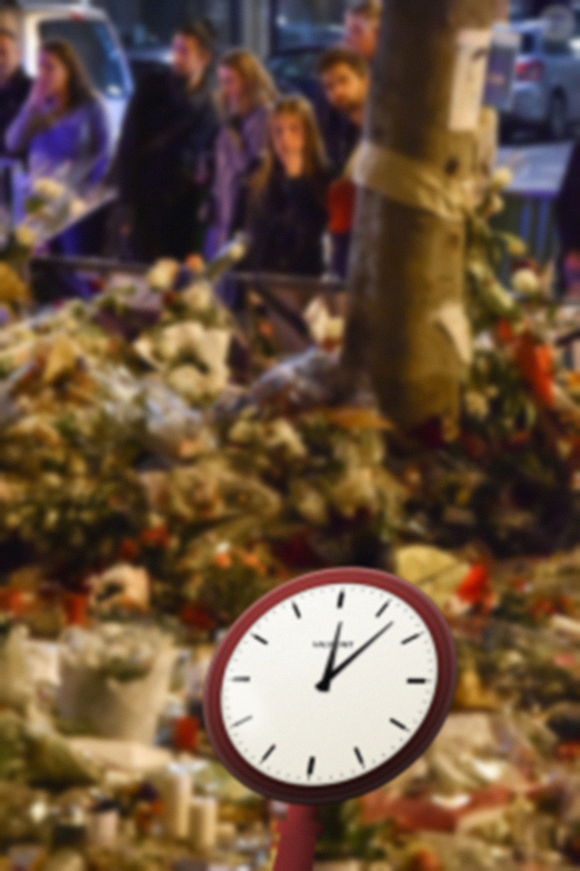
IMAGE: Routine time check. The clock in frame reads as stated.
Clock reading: 12:07
